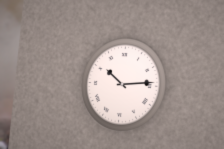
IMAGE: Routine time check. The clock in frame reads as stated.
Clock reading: 10:14
